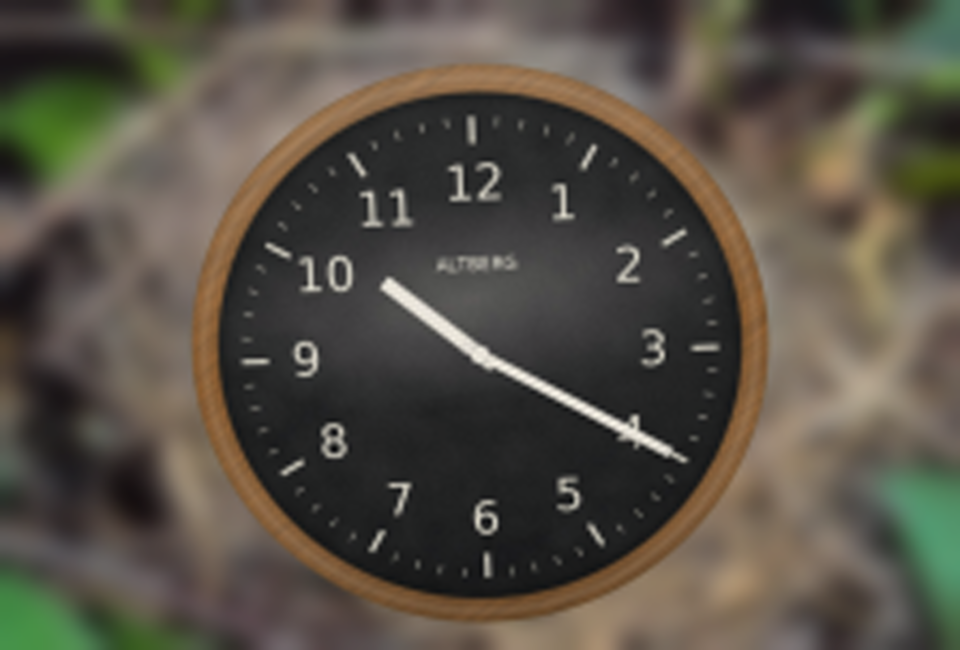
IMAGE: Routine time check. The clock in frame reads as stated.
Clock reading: 10:20
